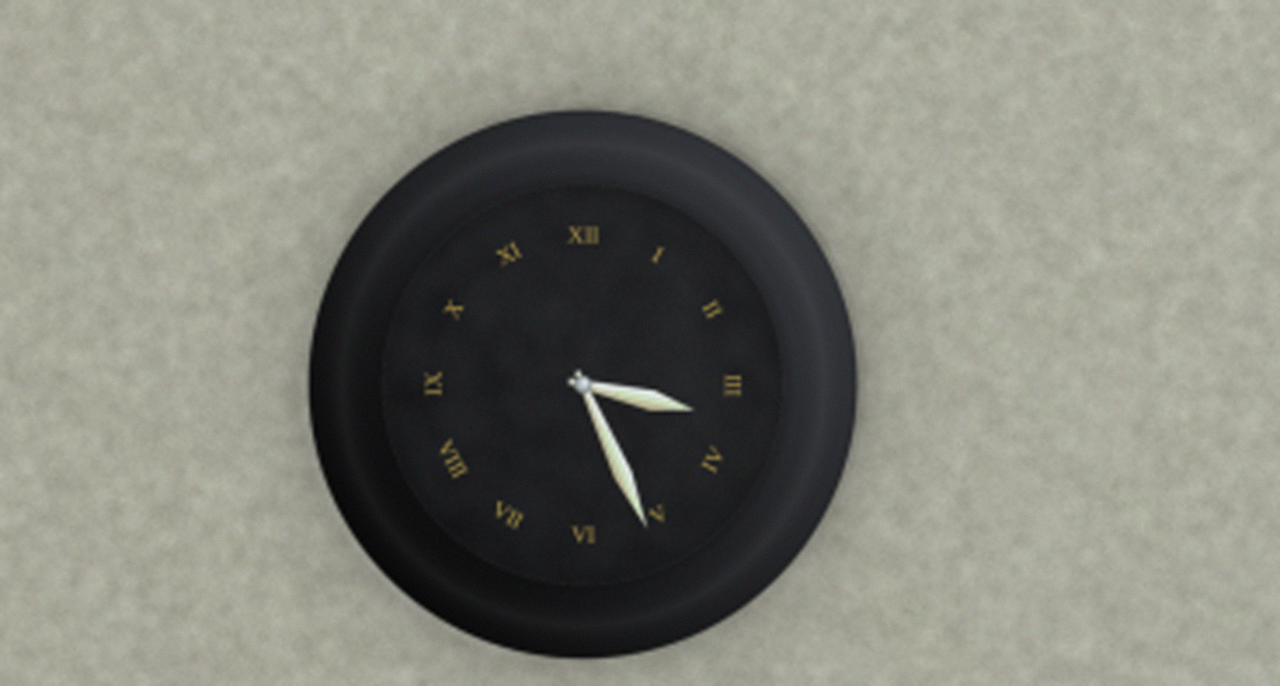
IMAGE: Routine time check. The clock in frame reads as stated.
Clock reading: 3:26
